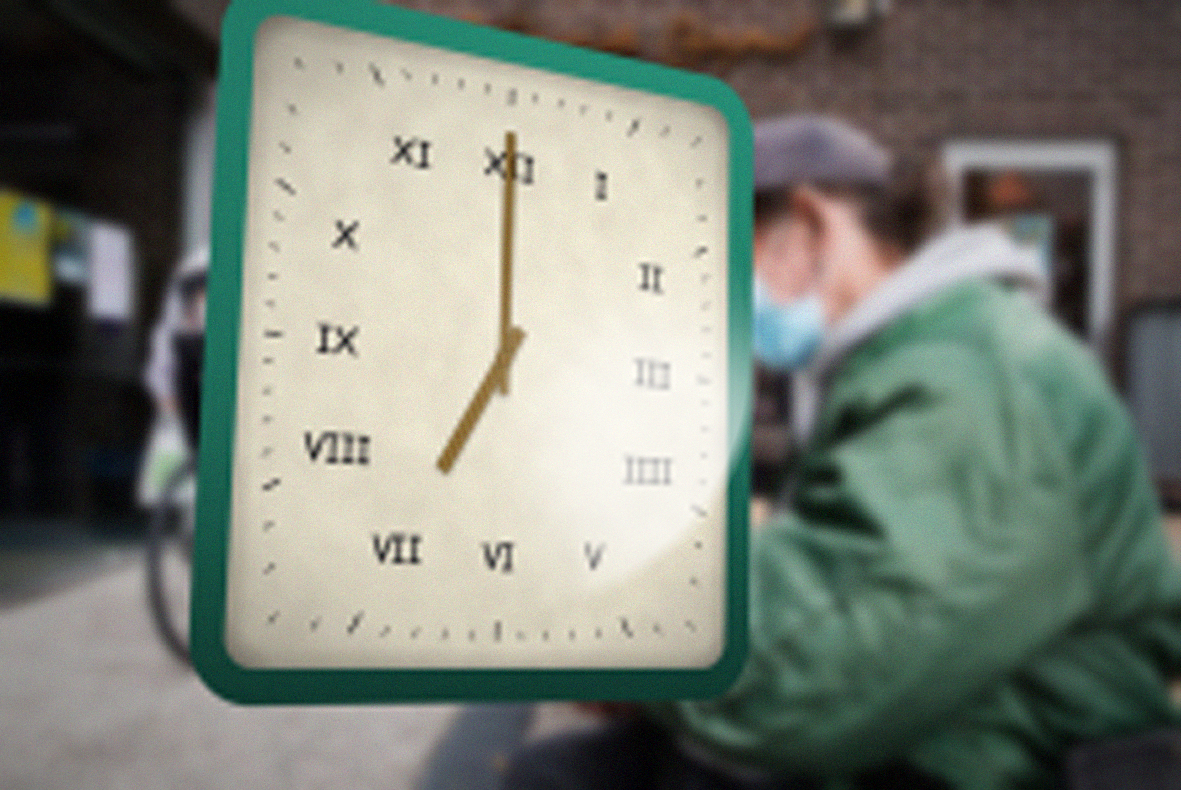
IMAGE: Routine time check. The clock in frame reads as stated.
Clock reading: 7:00
